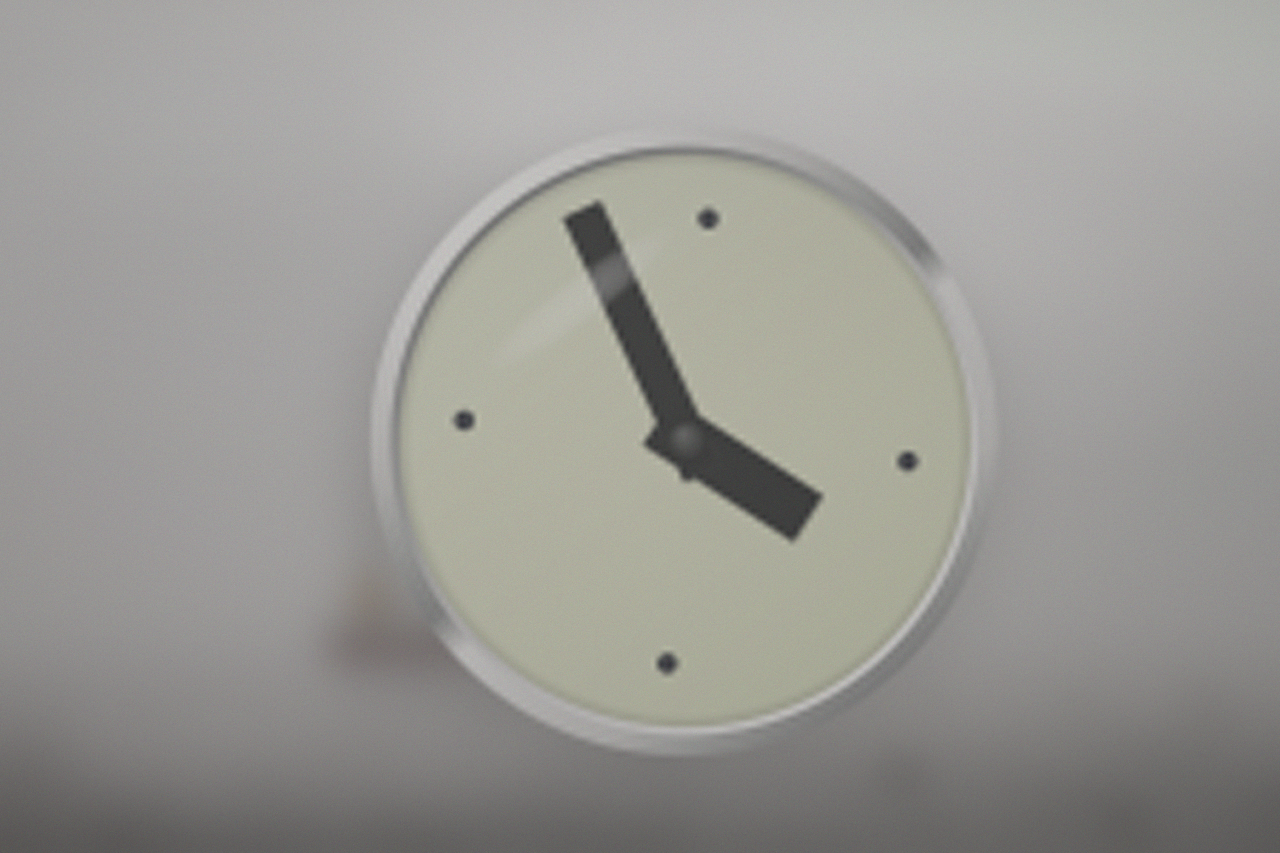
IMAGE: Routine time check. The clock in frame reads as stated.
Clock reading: 3:55
